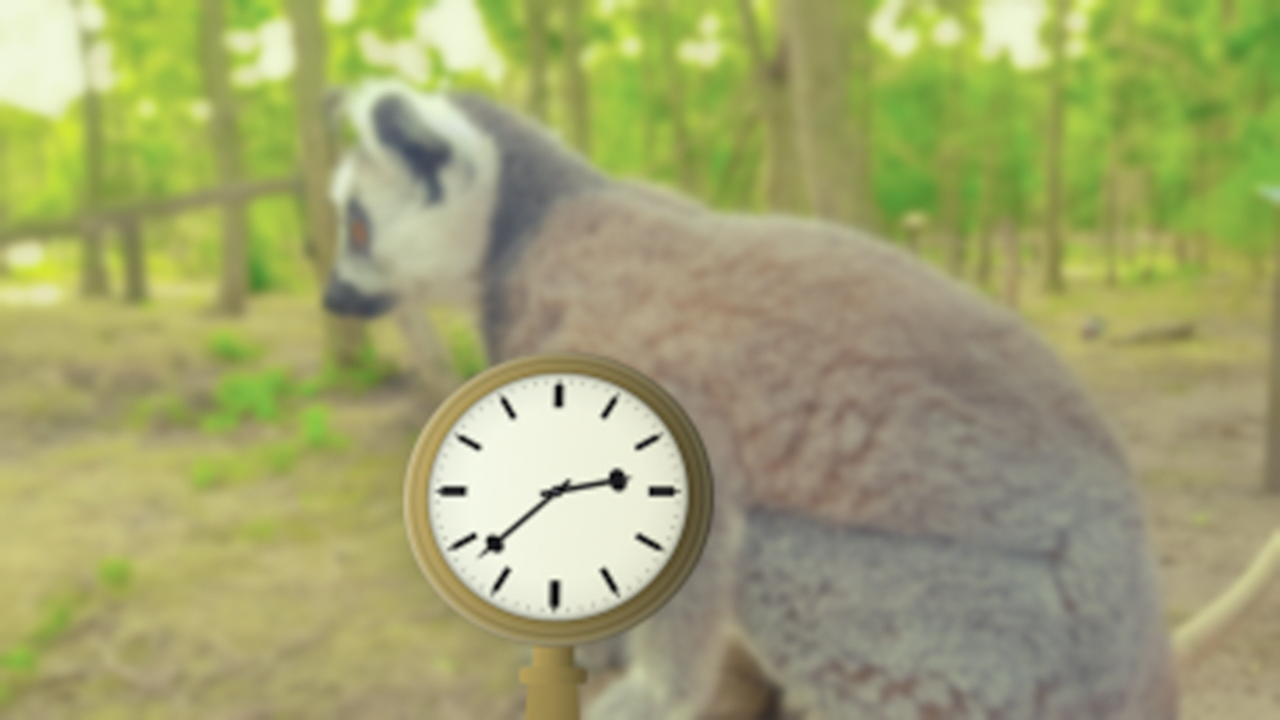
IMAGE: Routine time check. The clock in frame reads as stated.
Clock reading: 2:38
